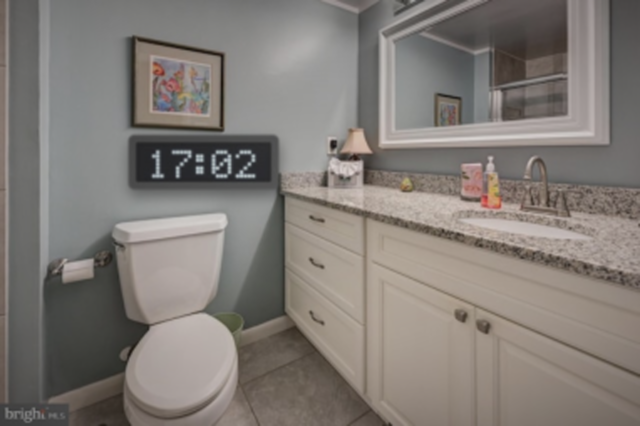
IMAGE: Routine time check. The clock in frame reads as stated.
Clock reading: 17:02
